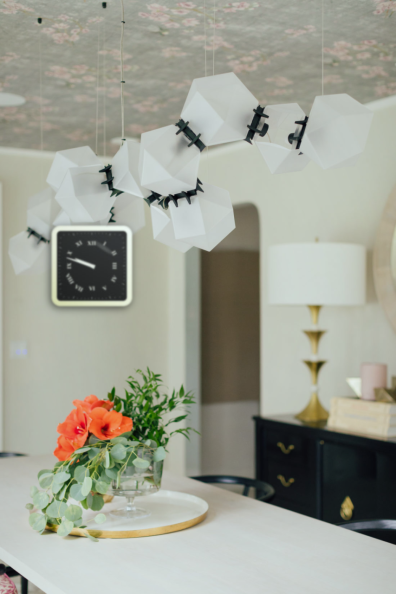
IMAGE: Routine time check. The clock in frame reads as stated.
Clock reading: 9:48
